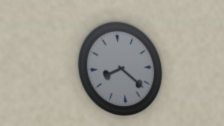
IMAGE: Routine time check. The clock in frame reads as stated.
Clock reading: 8:22
